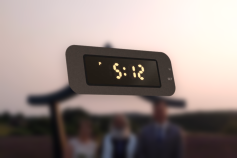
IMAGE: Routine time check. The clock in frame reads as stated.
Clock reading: 5:12
